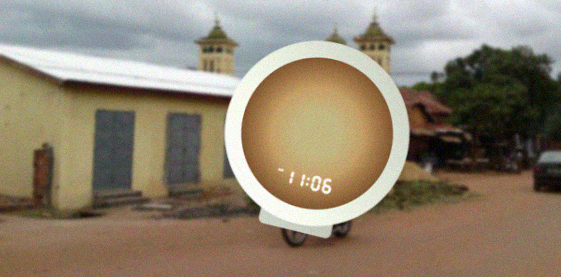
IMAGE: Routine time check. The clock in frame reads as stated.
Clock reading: 11:06
